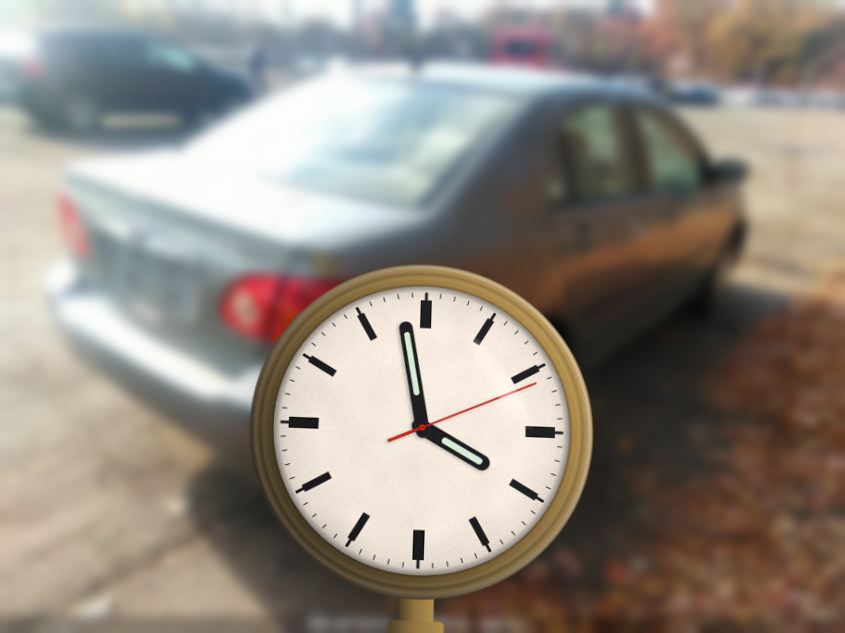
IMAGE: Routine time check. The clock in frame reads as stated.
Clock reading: 3:58:11
